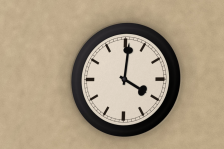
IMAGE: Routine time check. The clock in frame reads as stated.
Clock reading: 4:01
